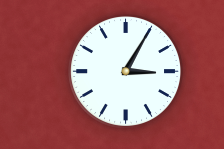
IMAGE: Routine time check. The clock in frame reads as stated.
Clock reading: 3:05
